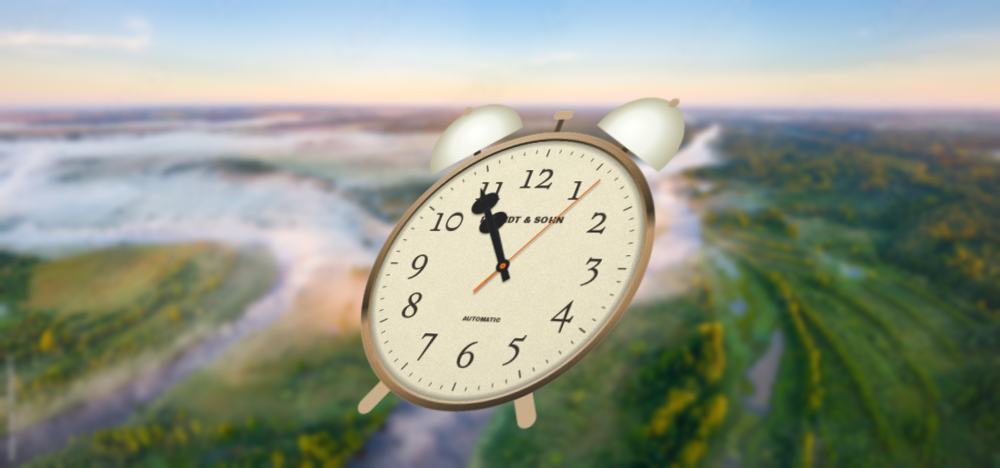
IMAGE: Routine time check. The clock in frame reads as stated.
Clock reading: 10:54:06
